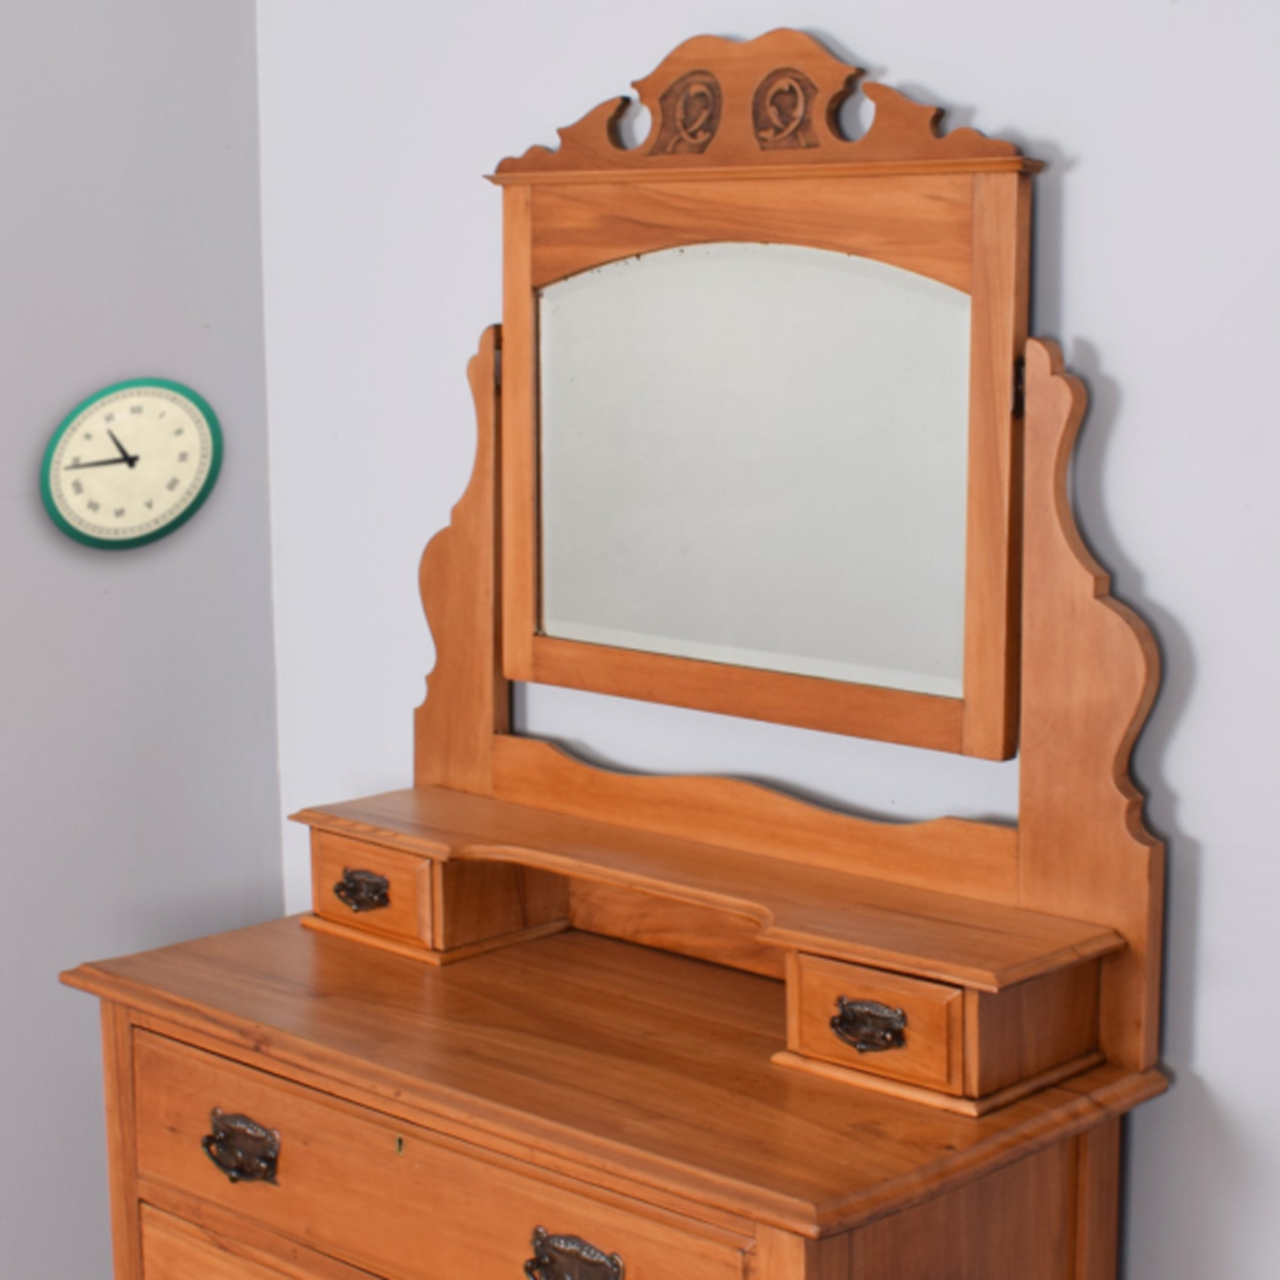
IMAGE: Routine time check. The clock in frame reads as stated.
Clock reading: 10:44
